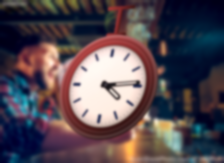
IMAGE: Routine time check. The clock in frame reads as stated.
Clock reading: 4:14
